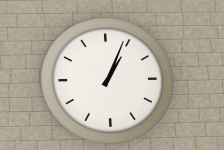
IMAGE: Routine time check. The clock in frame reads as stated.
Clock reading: 1:04
